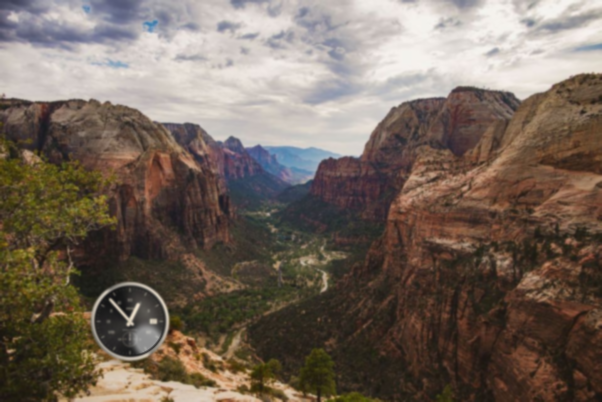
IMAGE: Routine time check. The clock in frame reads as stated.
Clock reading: 12:53
